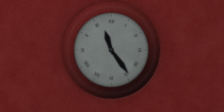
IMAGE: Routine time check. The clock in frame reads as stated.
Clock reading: 11:24
